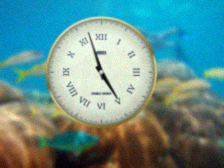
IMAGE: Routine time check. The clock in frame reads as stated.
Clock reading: 4:57
